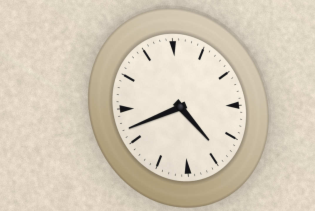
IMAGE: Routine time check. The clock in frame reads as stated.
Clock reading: 4:42
